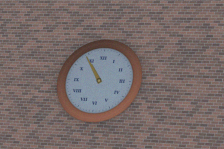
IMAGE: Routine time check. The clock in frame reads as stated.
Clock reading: 10:54
